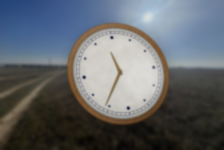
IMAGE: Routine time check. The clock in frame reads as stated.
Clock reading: 11:36
